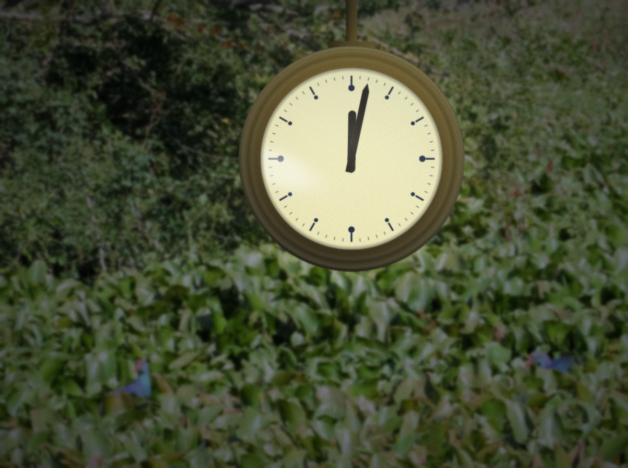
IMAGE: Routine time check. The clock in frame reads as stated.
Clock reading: 12:02
